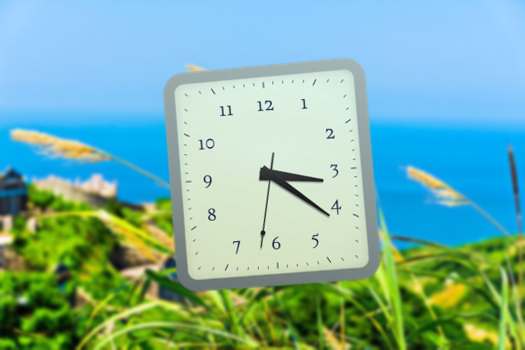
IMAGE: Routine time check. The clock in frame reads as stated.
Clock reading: 3:21:32
